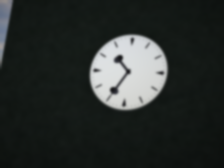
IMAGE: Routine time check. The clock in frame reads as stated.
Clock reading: 10:35
